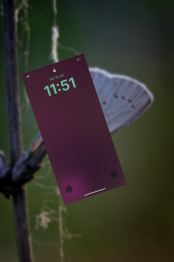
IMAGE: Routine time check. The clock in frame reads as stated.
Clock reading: 11:51
